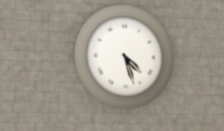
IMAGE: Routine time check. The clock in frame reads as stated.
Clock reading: 4:27
